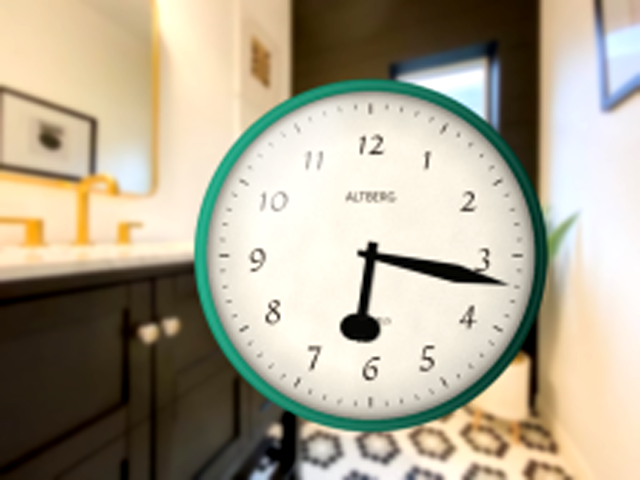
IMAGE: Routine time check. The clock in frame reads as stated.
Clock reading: 6:17
